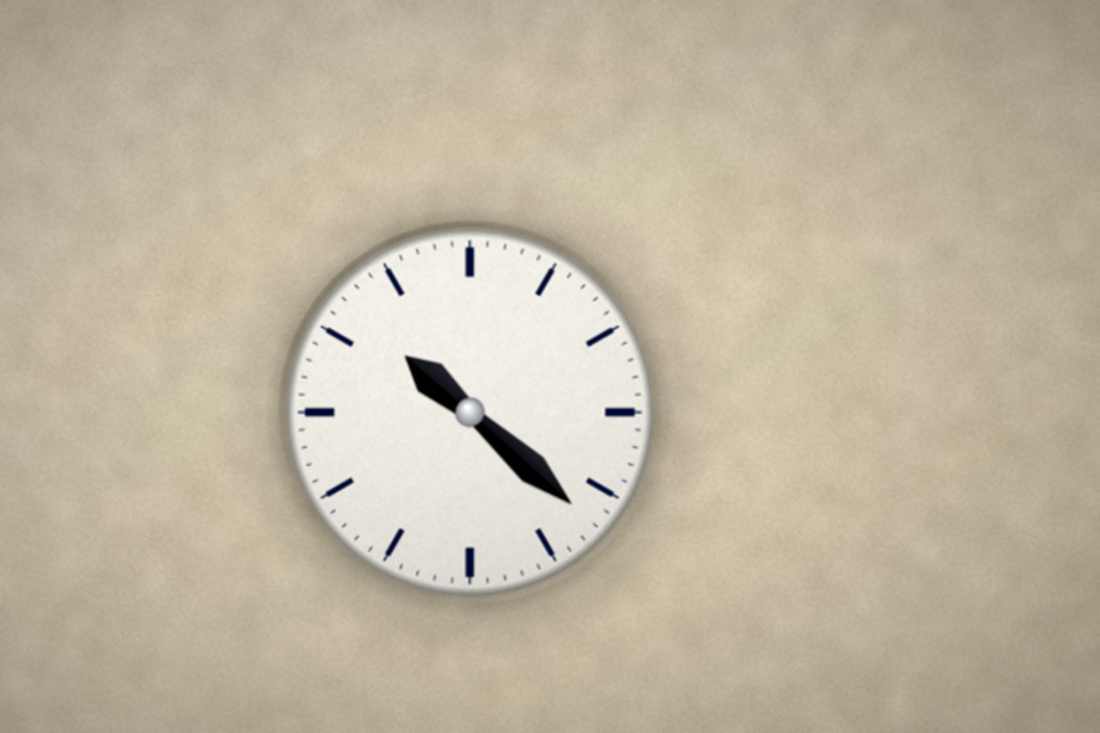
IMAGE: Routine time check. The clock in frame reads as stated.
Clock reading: 10:22
